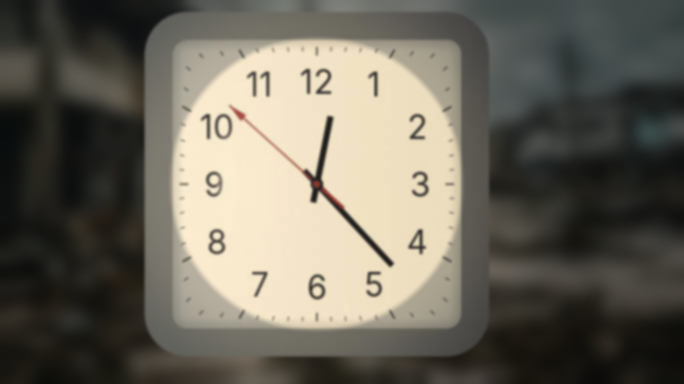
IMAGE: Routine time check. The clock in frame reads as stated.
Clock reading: 12:22:52
